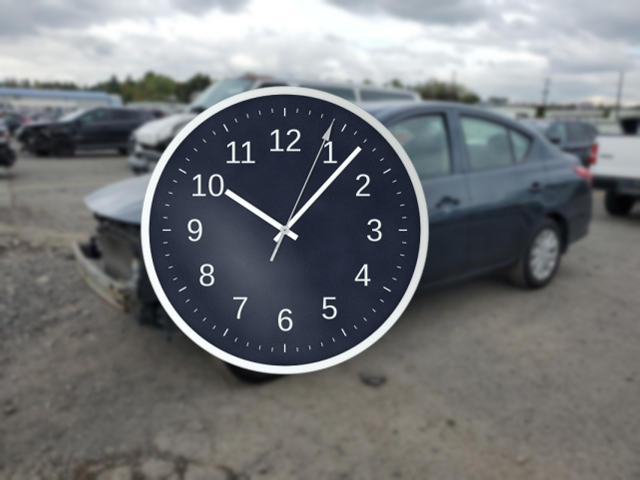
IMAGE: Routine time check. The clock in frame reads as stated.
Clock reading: 10:07:04
